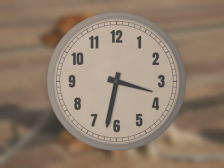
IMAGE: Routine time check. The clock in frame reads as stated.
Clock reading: 3:32
